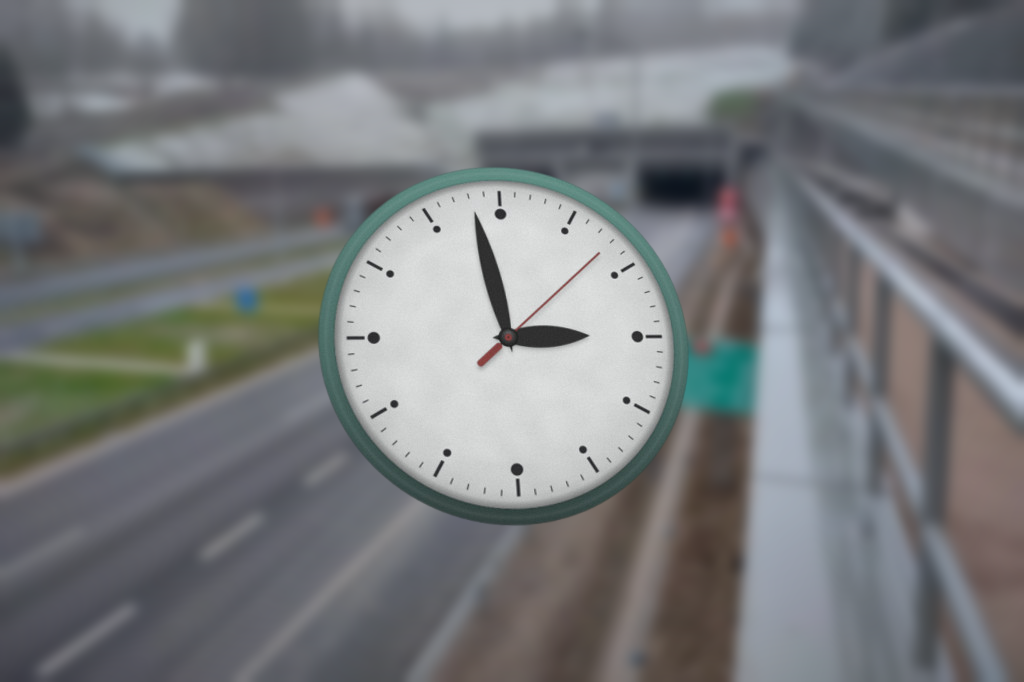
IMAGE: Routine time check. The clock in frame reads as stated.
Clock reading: 2:58:08
